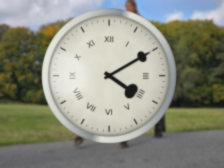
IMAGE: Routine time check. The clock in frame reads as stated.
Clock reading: 4:10
